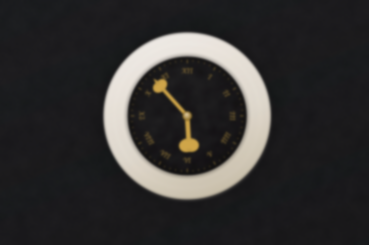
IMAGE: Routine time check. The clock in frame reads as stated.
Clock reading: 5:53
